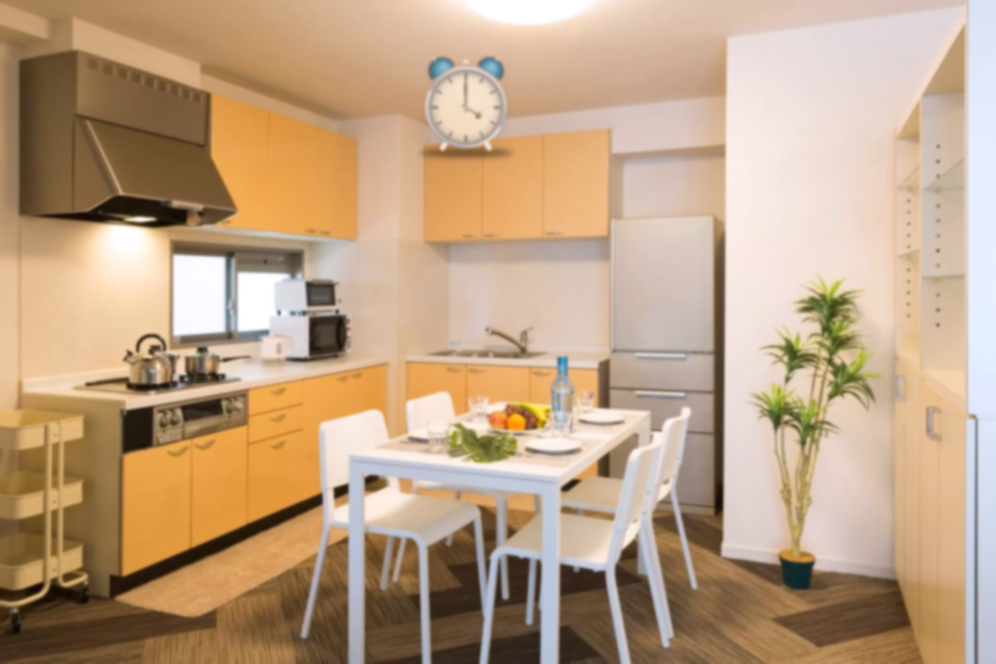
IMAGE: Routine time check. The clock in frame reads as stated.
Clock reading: 4:00
